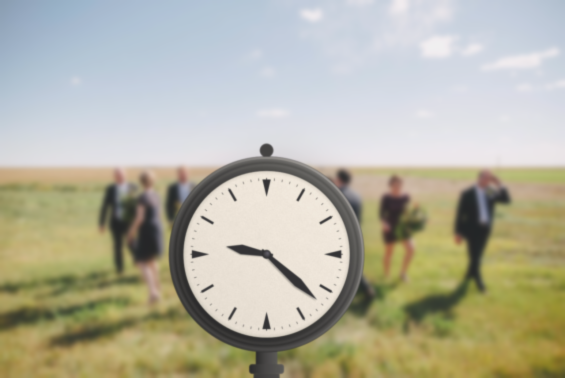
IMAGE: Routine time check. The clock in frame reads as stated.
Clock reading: 9:22
